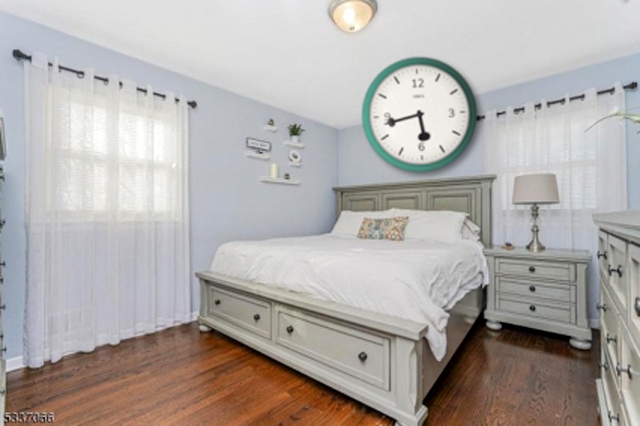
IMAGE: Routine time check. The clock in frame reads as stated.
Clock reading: 5:43
